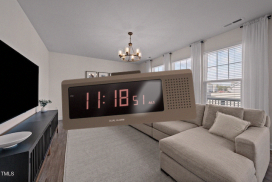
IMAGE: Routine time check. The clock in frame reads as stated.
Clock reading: 11:18:51
